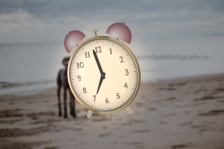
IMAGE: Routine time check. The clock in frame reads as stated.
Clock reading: 6:58
